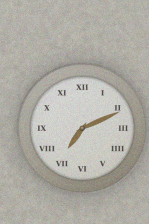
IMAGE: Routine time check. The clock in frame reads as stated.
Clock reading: 7:11
